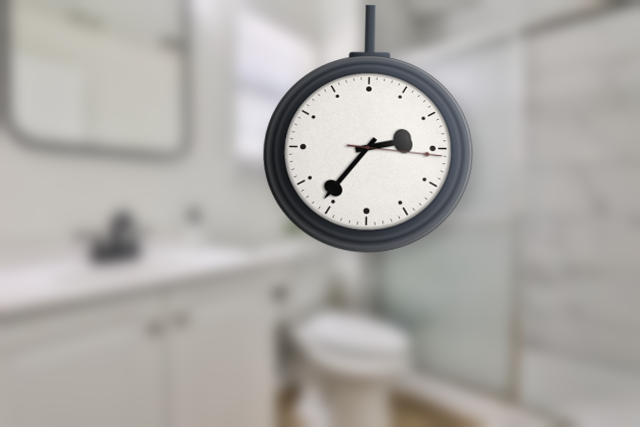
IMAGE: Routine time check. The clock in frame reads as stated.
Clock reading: 2:36:16
